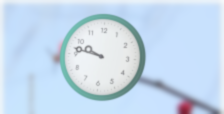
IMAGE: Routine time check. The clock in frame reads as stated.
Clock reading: 9:47
